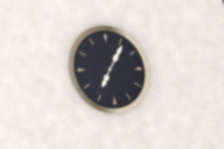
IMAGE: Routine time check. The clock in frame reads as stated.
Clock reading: 7:06
